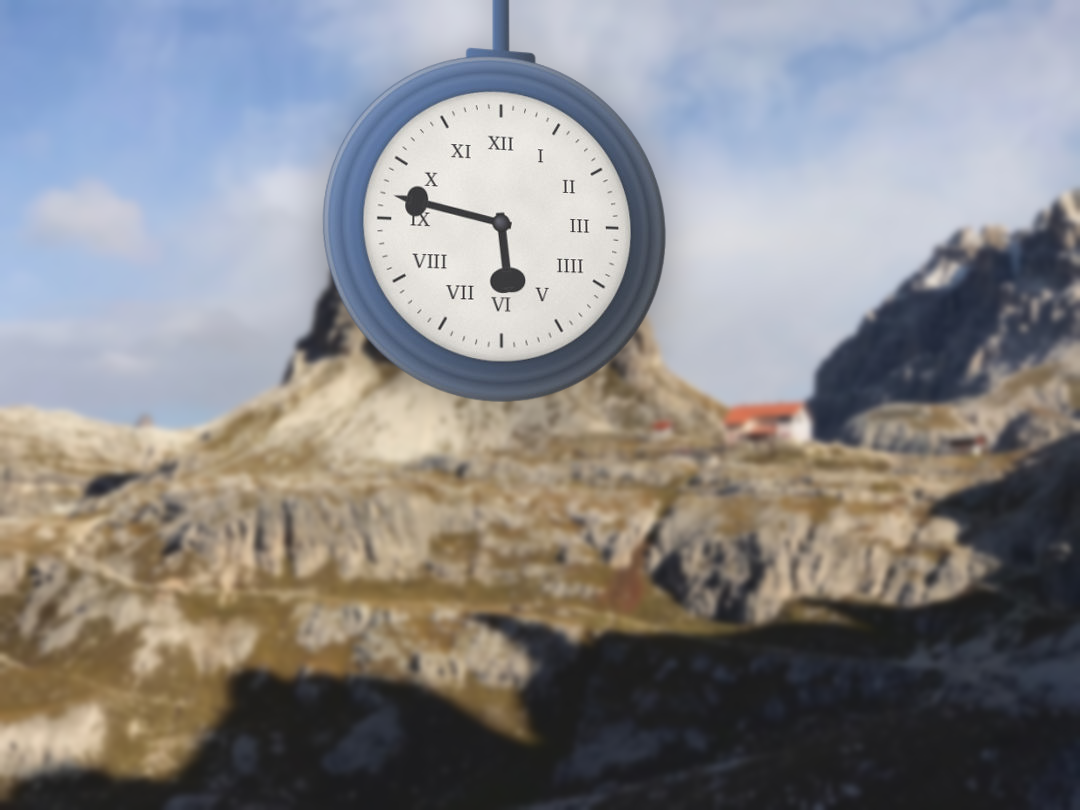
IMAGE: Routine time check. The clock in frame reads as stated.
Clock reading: 5:47
